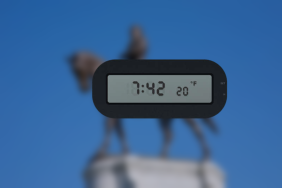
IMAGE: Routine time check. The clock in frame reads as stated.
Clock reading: 7:42
